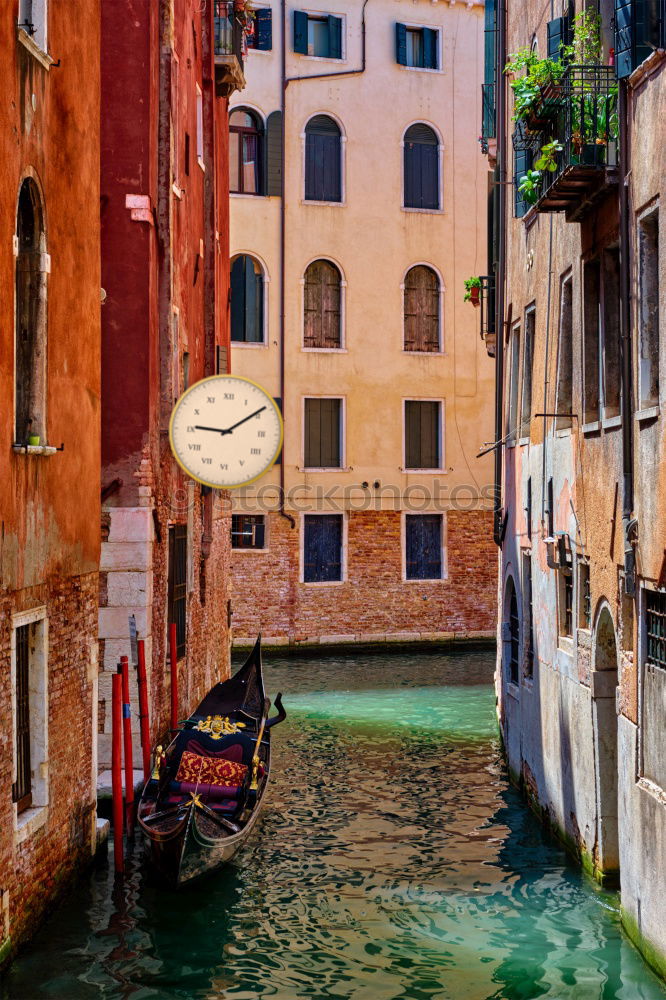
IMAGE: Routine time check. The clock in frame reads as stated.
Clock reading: 9:09
